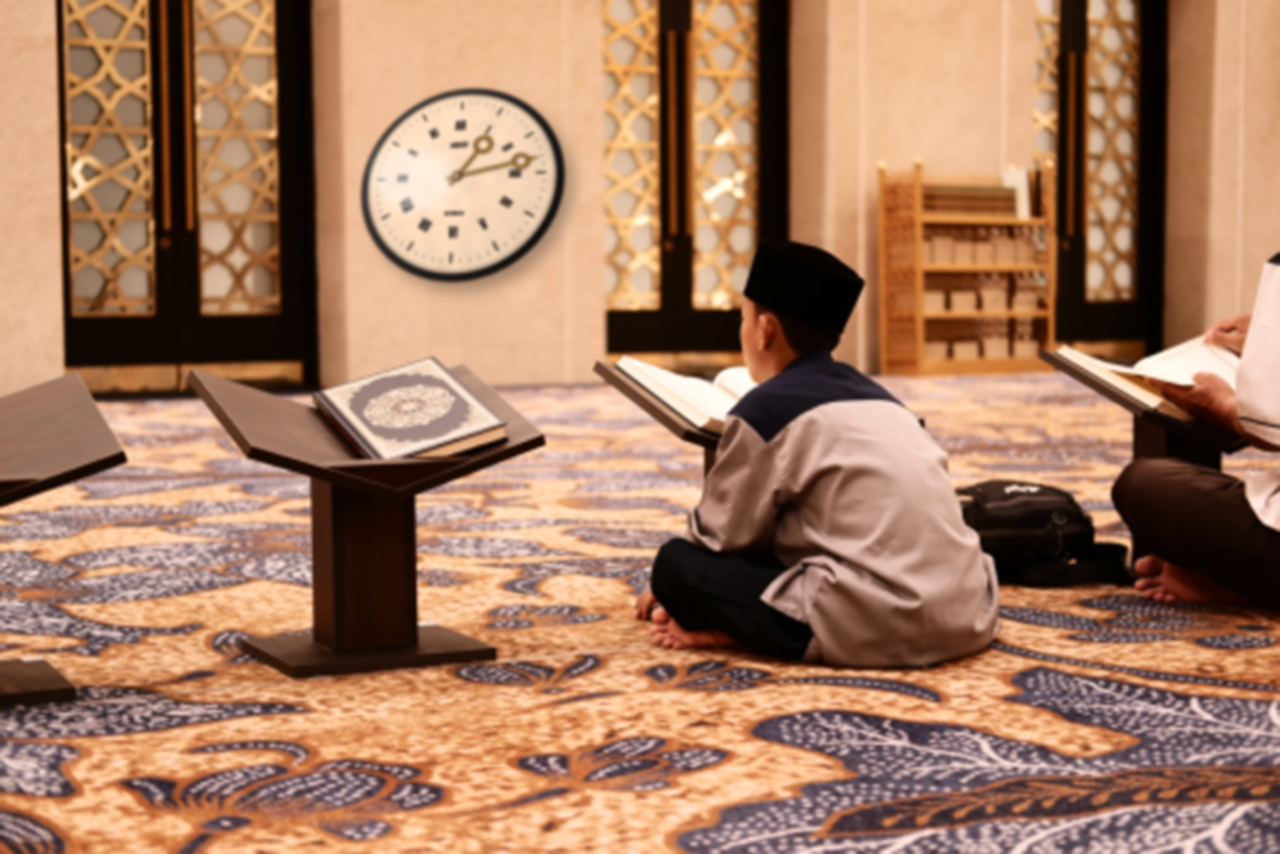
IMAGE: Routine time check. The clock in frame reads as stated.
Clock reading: 1:13
